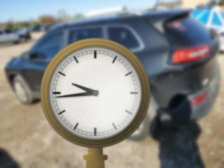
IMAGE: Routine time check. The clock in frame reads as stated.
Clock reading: 9:44
